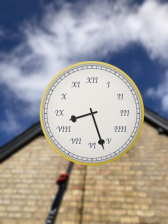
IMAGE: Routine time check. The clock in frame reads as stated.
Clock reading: 8:27
